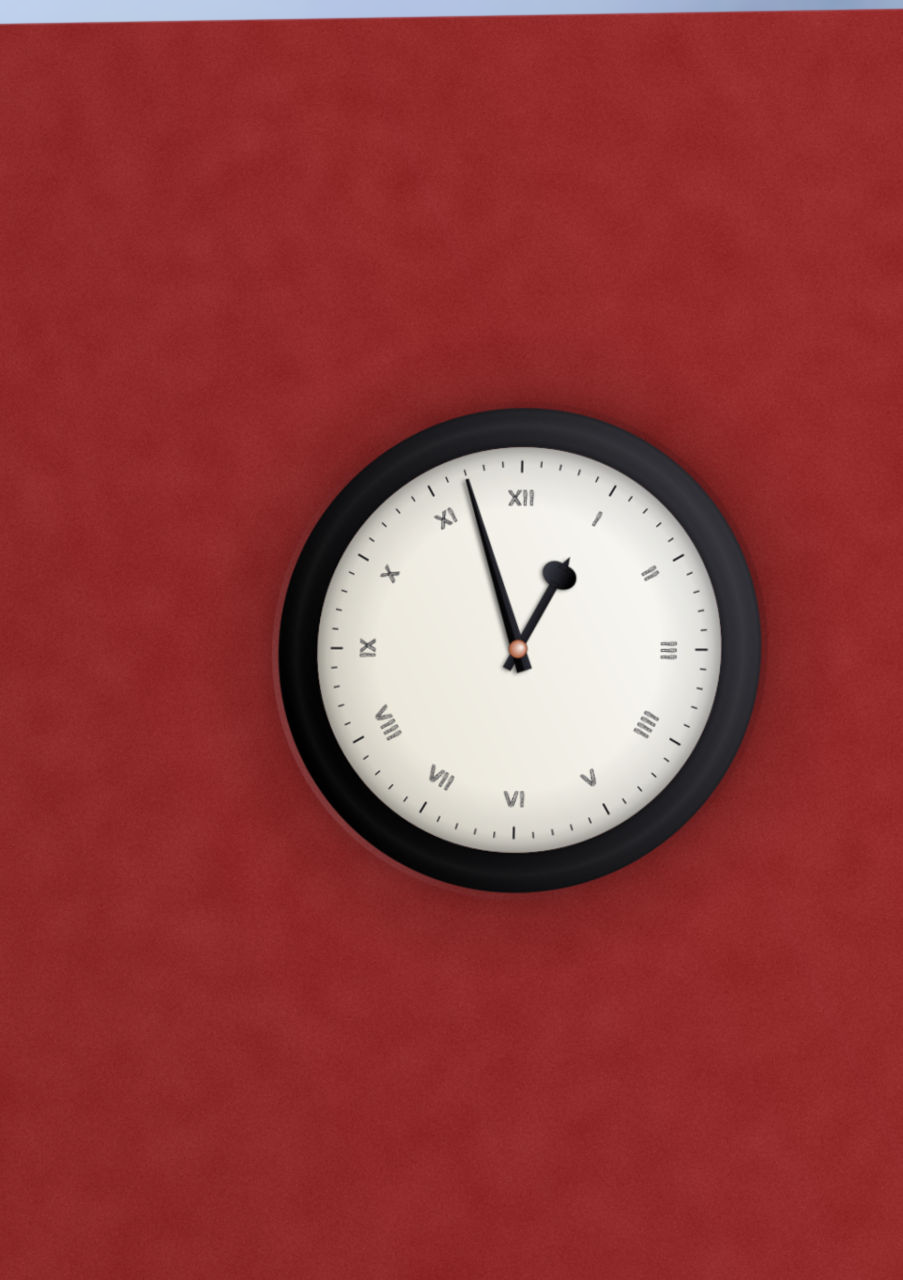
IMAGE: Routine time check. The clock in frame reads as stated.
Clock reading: 12:57
